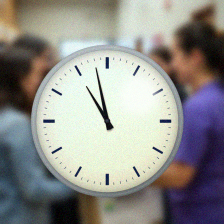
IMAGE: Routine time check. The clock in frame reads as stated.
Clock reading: 10:58
